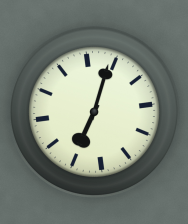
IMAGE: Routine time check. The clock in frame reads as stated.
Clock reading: 7:04
